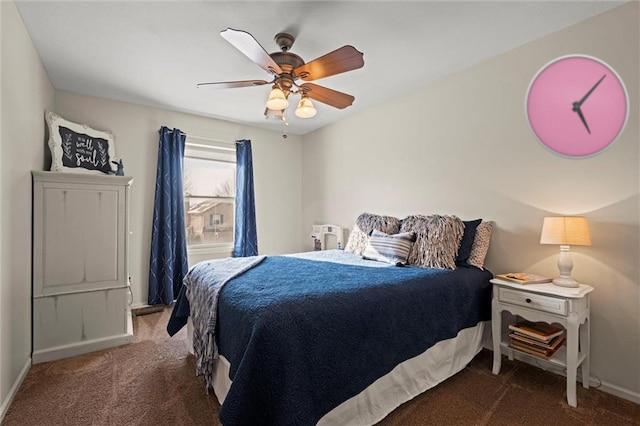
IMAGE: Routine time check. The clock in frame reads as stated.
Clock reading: 5:07
